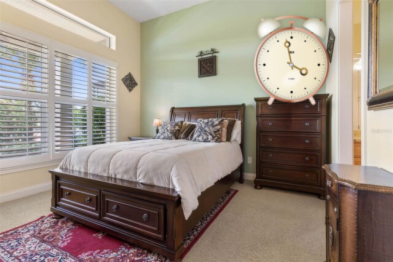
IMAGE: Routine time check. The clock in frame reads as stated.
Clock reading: 3:58
